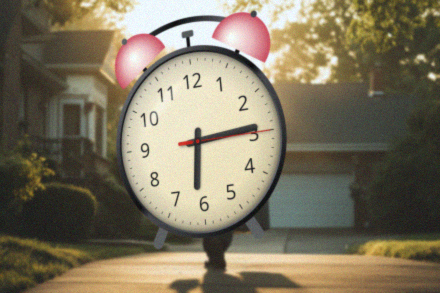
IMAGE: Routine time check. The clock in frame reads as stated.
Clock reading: 6:14:15
